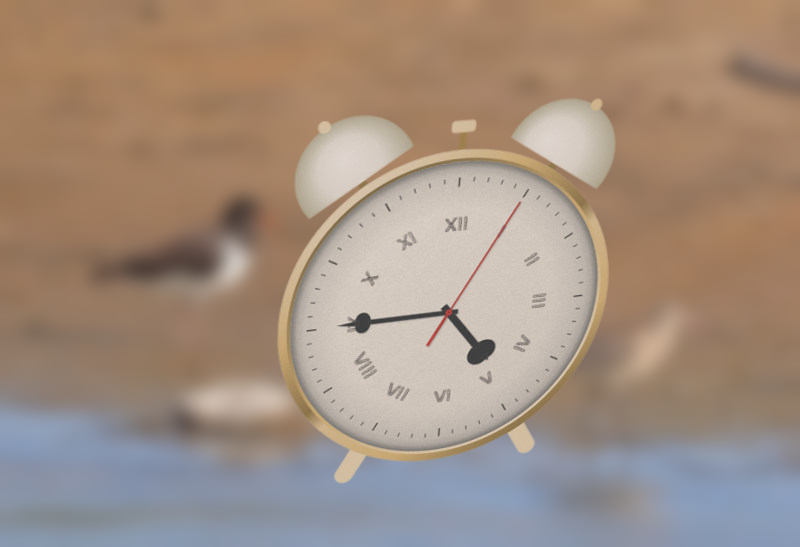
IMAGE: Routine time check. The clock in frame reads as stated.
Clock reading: 4:45:05
